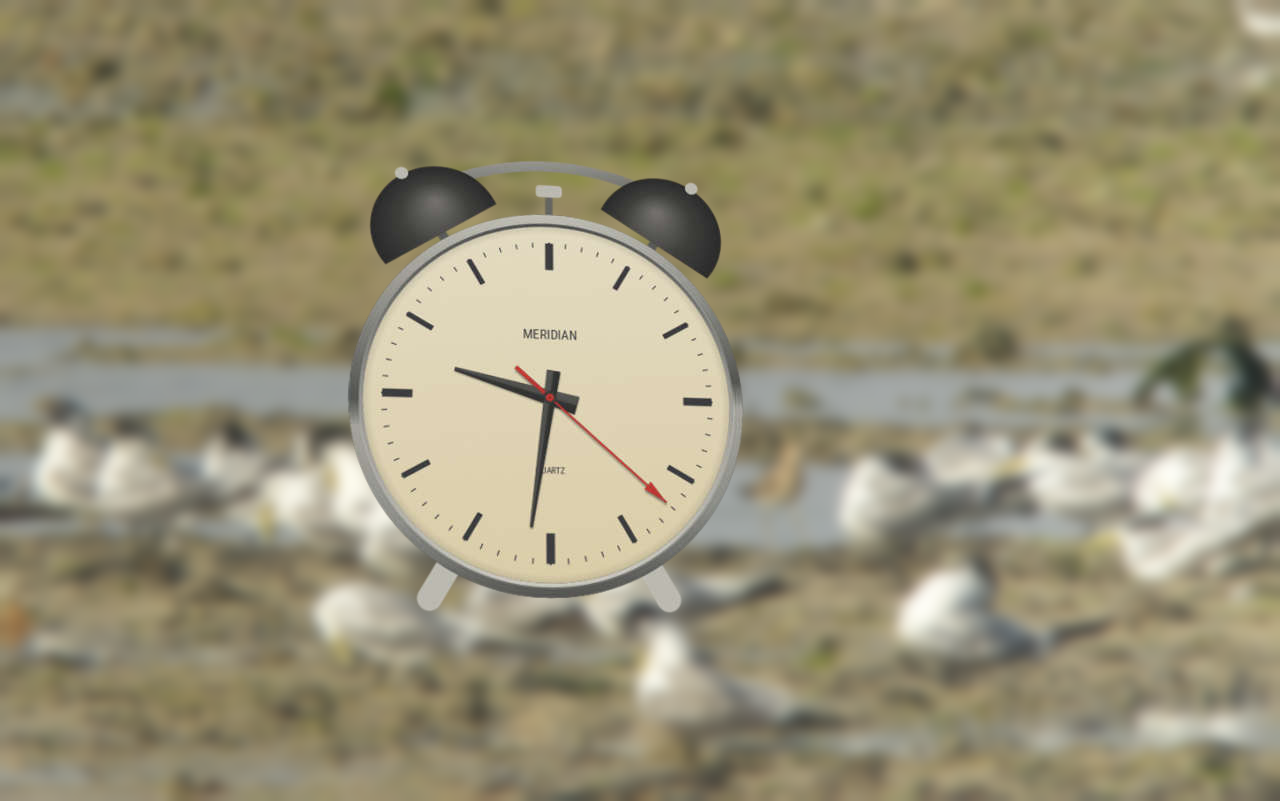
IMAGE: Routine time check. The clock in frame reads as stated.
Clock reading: 9:31:22
